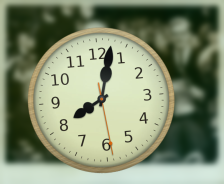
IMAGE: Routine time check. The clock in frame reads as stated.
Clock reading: 8:02:29
